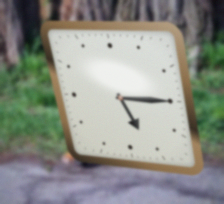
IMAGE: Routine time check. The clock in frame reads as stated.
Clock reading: 5:15
